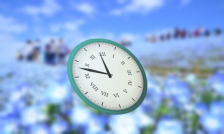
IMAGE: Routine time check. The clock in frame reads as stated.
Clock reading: 11:48
